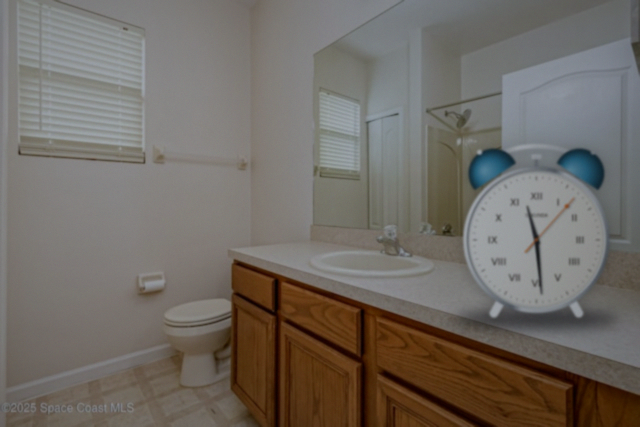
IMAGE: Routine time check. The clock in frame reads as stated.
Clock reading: 11:29:07
